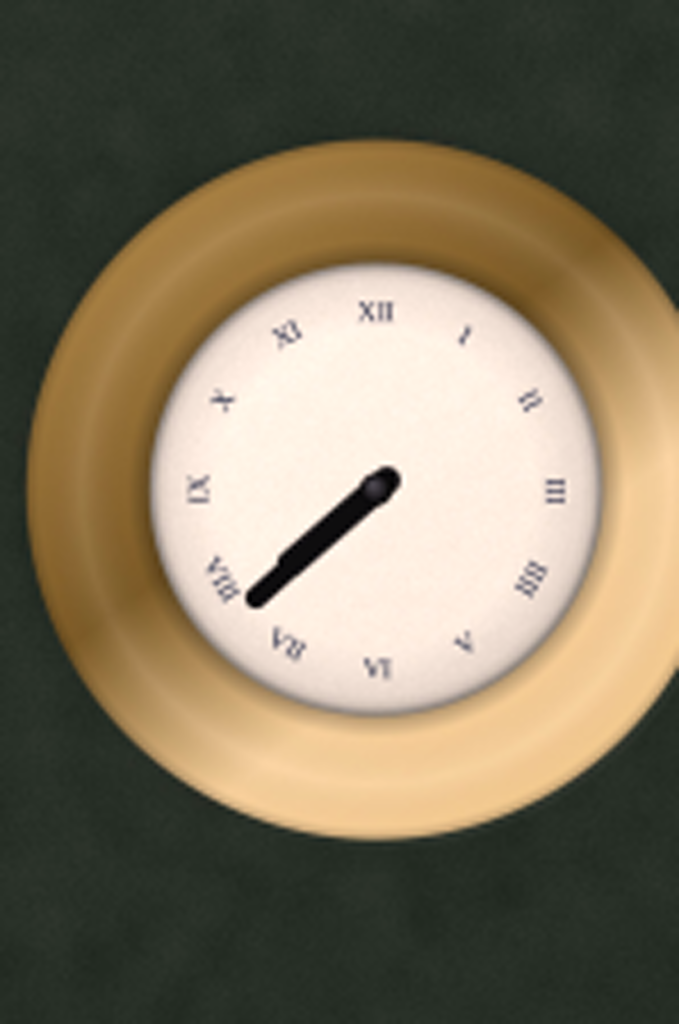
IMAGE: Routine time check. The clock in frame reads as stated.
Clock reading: 7:38
